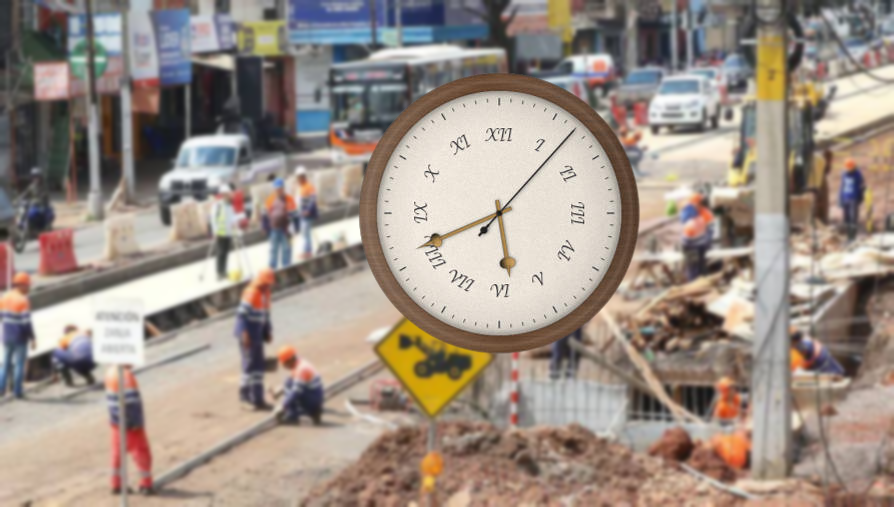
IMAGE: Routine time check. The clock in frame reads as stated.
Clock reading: 5:41:07
